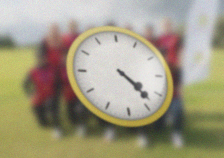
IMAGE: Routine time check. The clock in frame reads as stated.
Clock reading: 4:23
